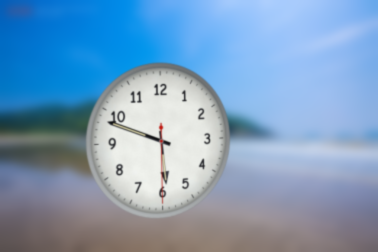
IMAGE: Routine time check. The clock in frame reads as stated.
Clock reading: 5:48:30
